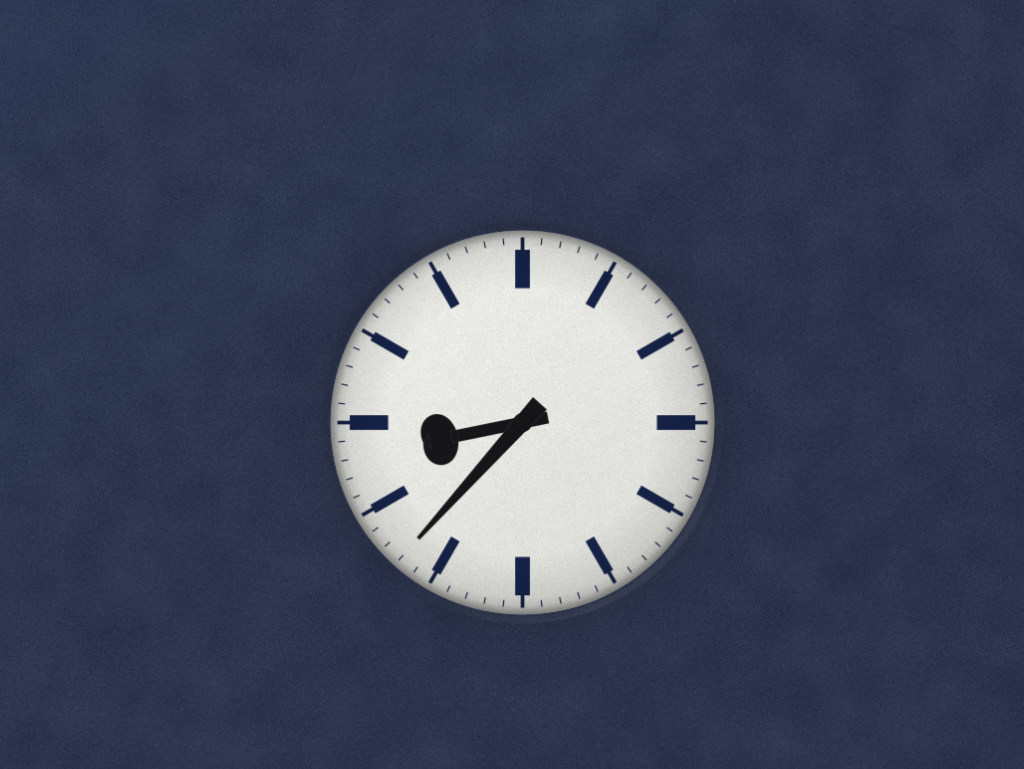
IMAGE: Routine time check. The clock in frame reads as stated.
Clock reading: 8:37
